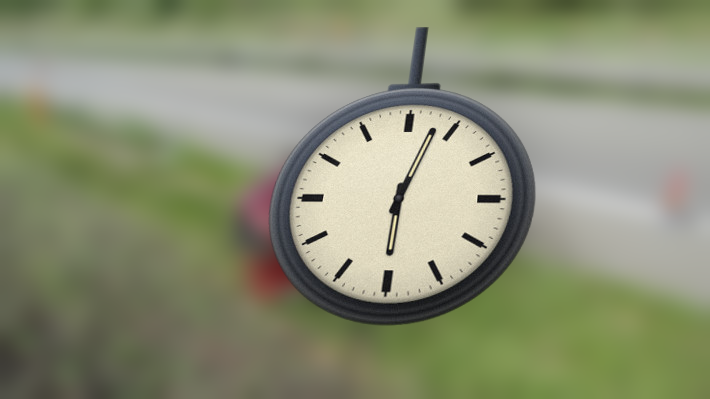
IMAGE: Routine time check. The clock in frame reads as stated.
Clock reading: 6:03
